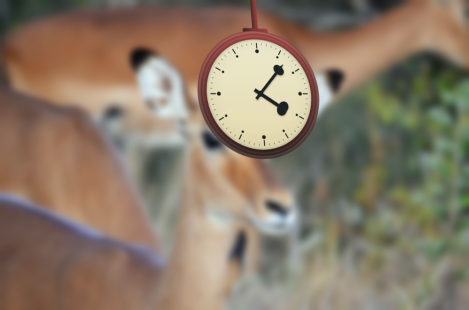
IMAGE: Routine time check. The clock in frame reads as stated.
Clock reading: 4:07
